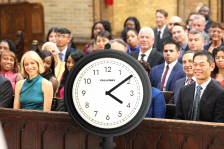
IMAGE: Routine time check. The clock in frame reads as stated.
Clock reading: 4:09
